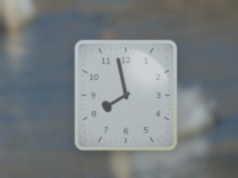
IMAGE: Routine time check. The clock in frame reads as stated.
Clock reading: 7:58
